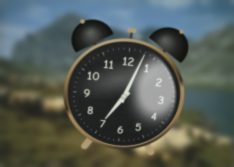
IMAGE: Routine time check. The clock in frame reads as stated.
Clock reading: 7:03
